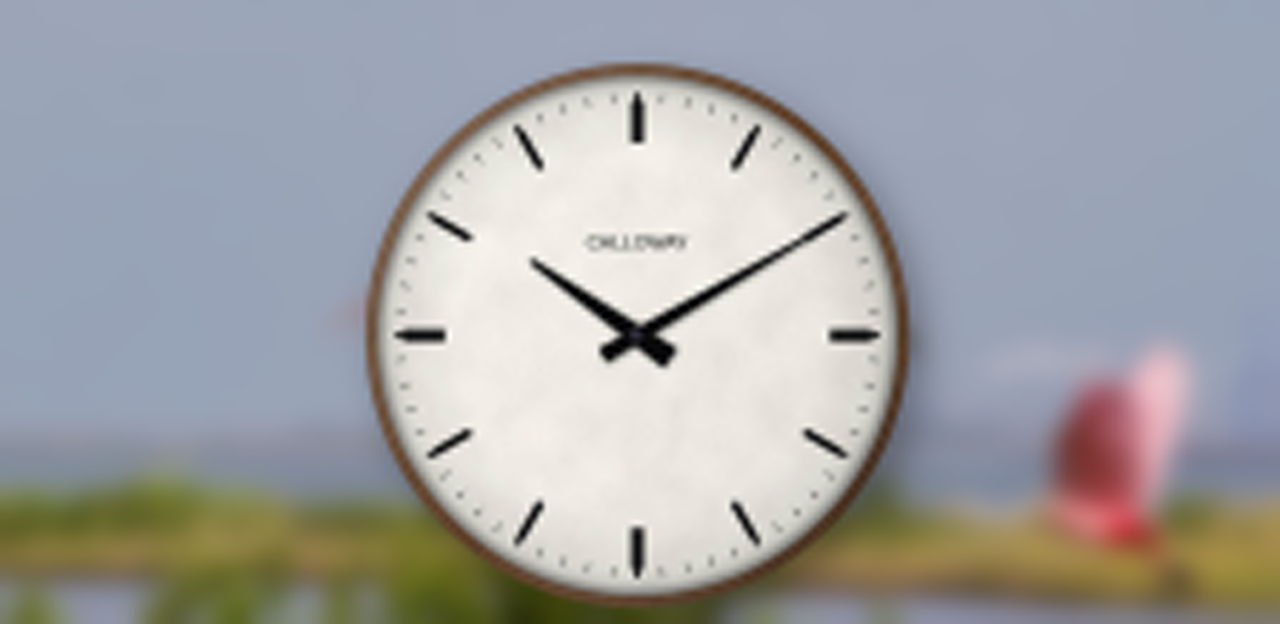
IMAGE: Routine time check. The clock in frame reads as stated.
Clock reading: 10:10
